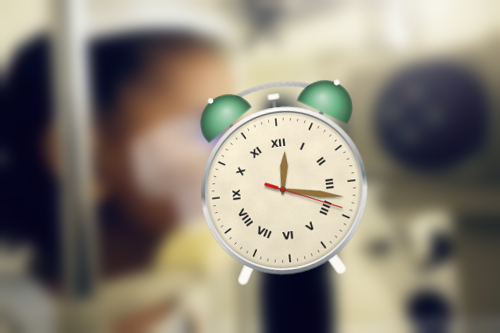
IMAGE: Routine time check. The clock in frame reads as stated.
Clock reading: 12:17:19
